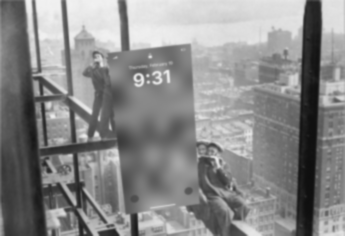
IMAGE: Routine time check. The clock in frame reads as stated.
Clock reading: 9:31
